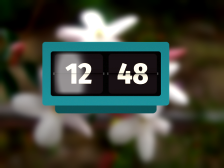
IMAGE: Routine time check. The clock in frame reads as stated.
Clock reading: 12:48
